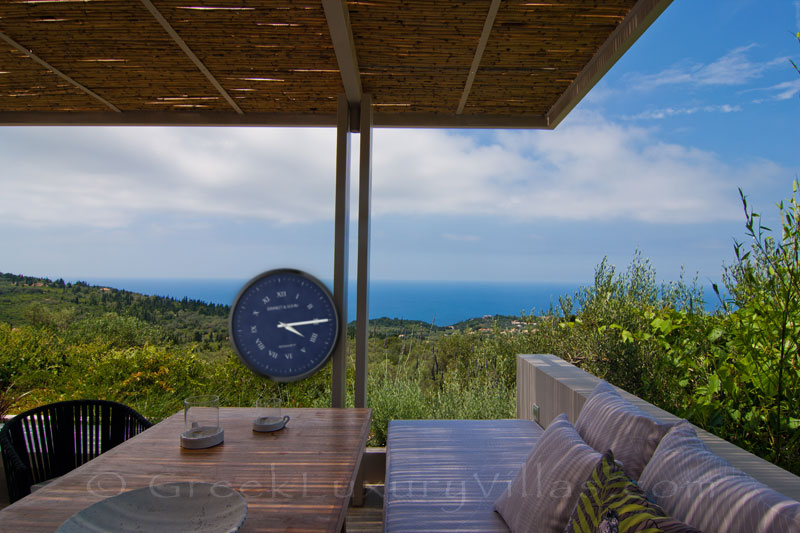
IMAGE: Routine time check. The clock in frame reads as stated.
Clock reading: 4:15
